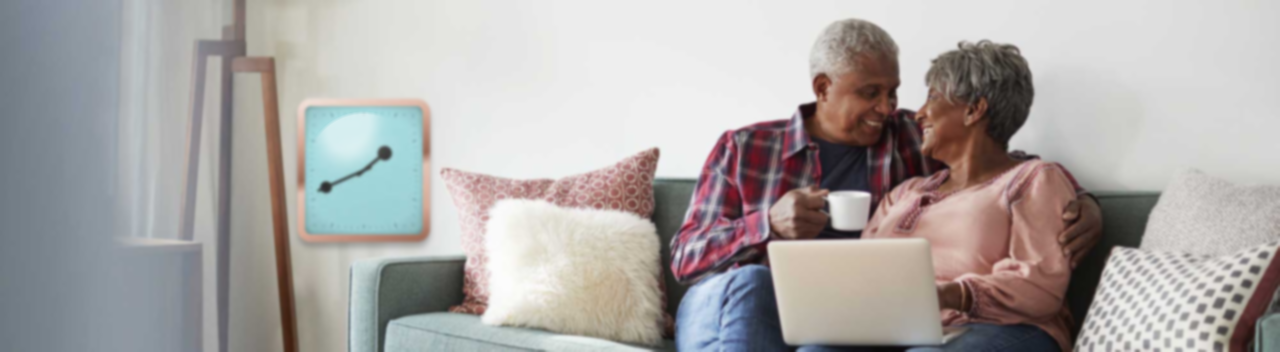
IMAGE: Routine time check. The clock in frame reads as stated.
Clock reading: 1:41
